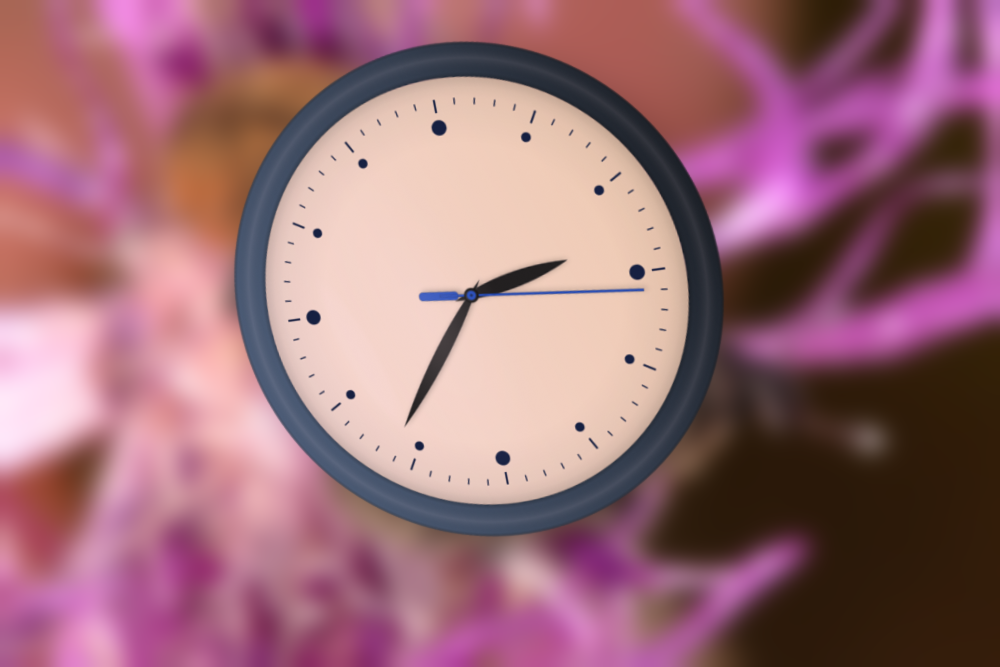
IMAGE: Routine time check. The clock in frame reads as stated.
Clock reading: 2:36:16
